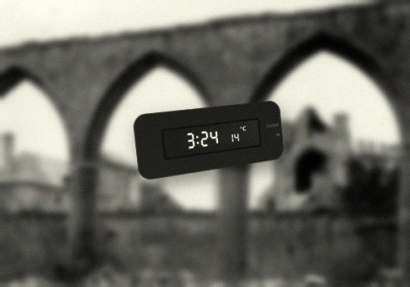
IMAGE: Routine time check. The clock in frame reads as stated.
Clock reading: 3:24
